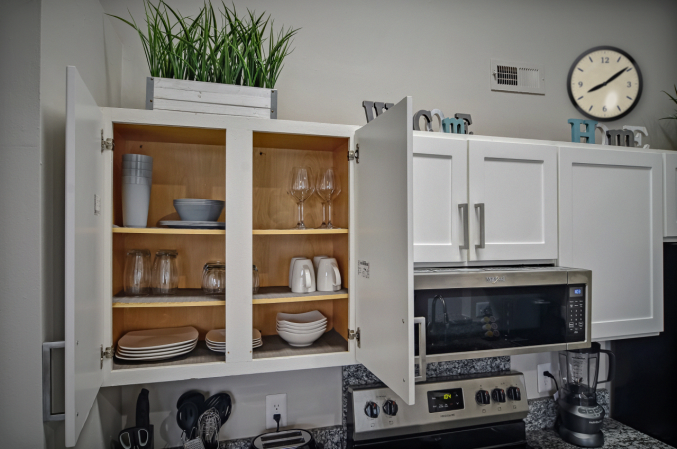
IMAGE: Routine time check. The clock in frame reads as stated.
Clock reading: 8:09
